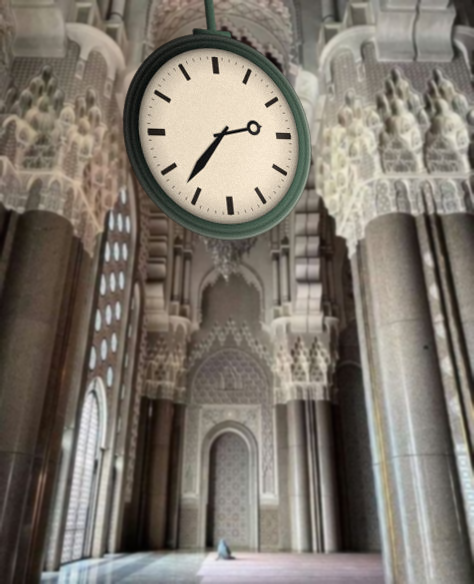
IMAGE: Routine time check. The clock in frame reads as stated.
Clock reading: 2:37
